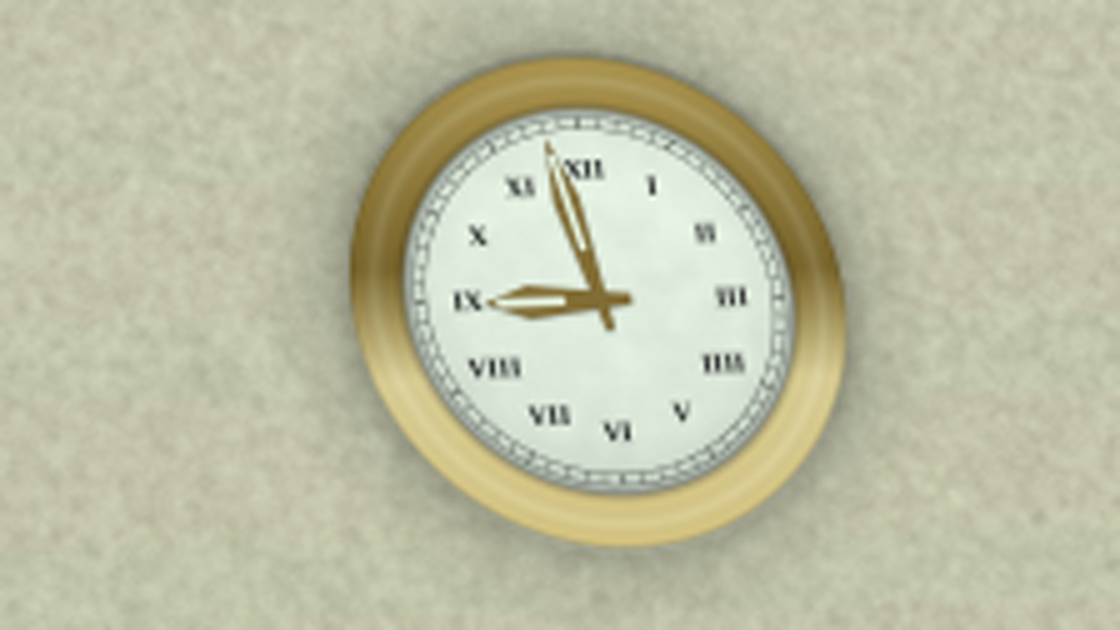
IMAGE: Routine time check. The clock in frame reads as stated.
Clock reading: 8:58
